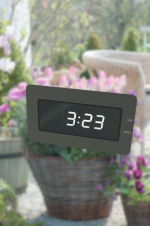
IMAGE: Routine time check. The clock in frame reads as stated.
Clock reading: 3:23
